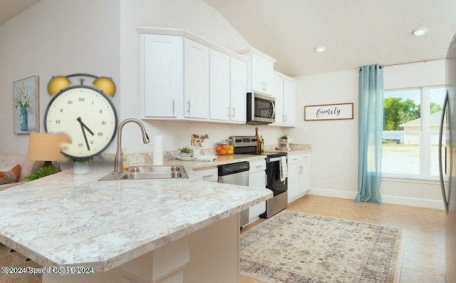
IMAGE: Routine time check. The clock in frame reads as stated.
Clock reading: 4:27
